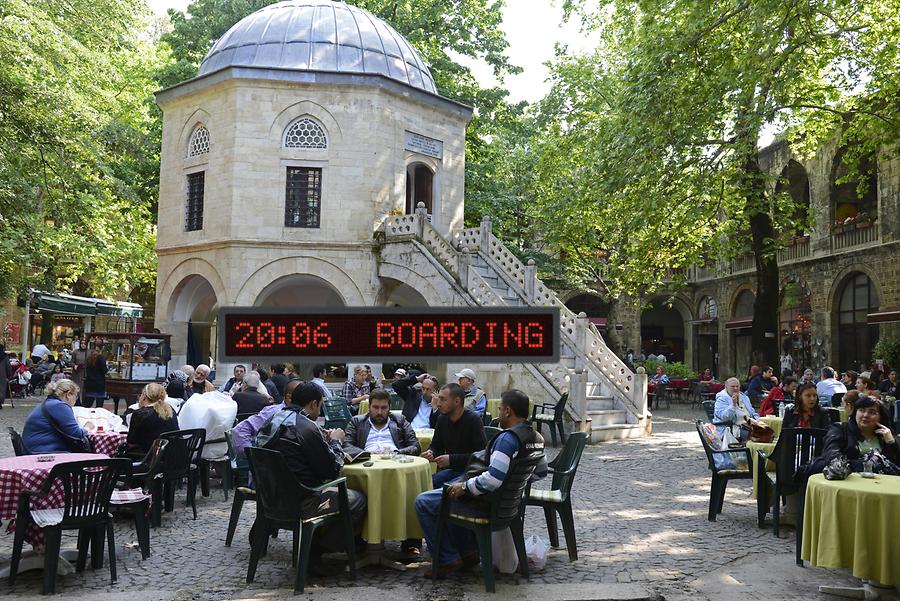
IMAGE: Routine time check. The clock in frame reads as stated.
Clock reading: 20:06
